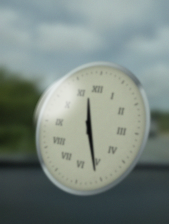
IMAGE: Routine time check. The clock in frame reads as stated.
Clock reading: 11:26
